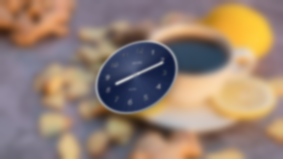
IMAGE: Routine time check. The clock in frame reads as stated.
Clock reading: 8:11
